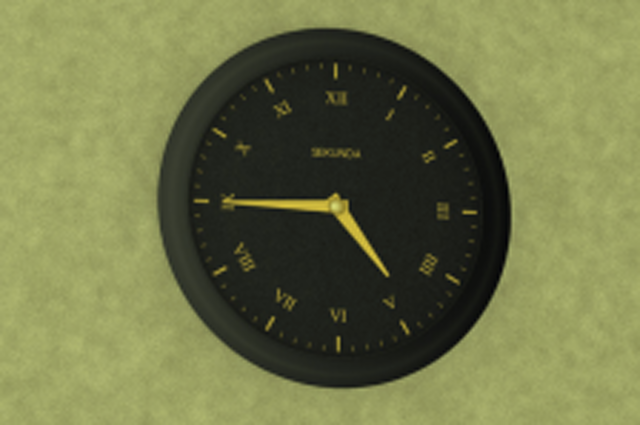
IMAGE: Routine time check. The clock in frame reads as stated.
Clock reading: 4:45
